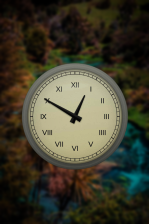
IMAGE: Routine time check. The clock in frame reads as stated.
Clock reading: 12:50
